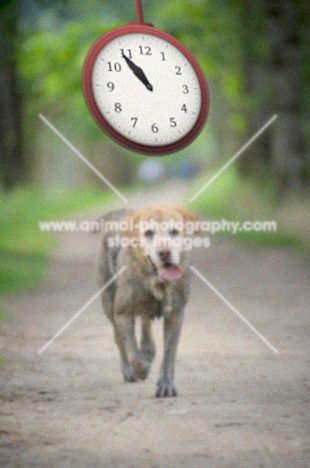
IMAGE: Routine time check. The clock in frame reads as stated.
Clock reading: 10:54
